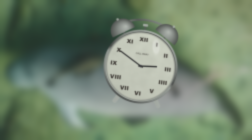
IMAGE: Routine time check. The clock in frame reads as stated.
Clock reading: 2:50
